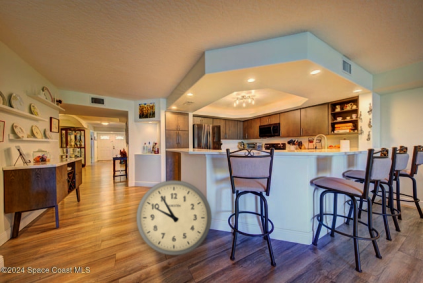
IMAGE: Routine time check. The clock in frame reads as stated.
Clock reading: 9:55
